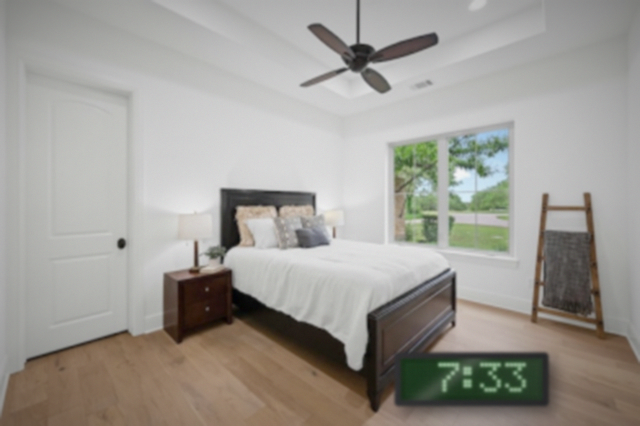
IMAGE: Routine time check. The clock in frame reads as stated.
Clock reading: 7:33
